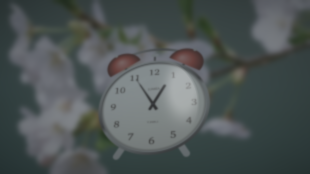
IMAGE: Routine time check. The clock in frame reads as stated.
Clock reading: 12:55
